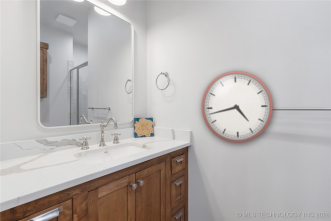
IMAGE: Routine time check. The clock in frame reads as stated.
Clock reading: 4:43
